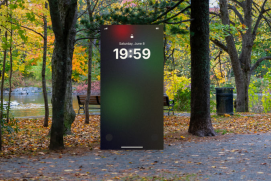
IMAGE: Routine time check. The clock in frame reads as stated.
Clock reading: 19:59
